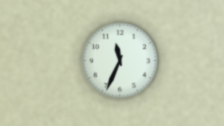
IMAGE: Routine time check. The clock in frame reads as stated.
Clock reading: 11:34
